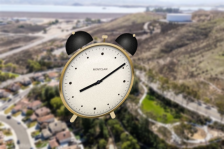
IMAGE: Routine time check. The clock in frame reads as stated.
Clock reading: 8:09
